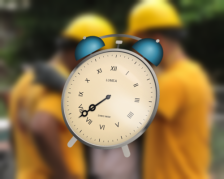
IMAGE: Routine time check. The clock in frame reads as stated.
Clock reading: 7:38
